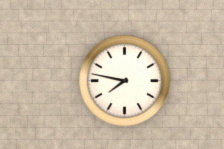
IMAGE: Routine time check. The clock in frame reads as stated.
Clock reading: 7:47
